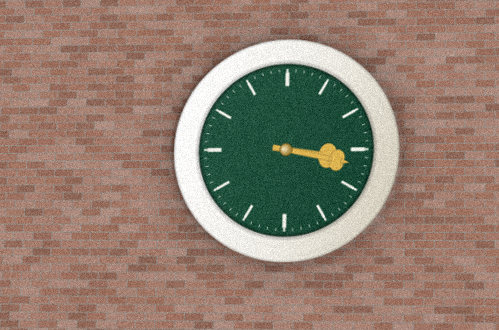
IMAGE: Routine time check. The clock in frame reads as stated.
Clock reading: 3:17
